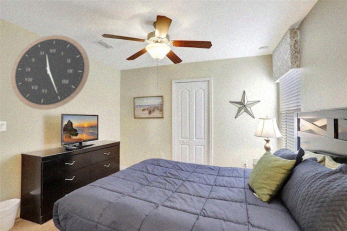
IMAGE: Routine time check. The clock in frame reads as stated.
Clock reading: 11:25
